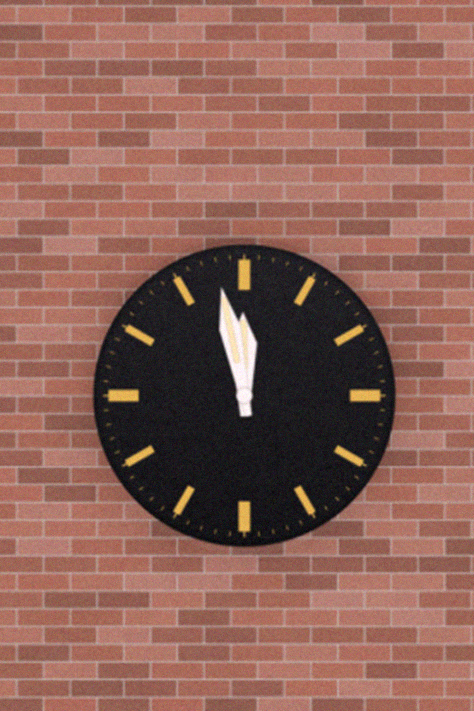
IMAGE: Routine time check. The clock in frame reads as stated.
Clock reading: 11:58
